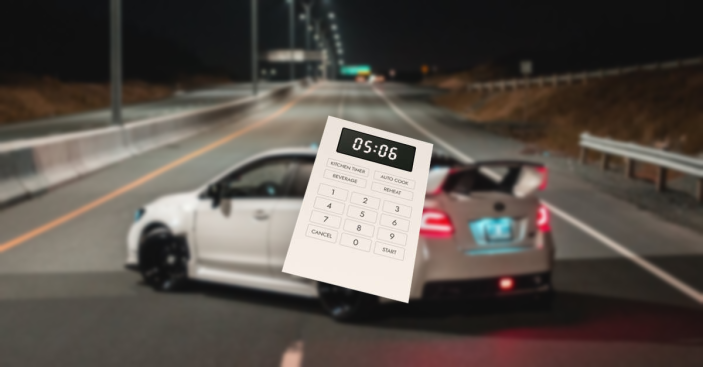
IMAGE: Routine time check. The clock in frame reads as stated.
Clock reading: 5:06
